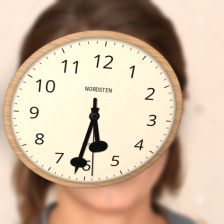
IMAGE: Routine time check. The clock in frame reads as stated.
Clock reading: 5:31:29
